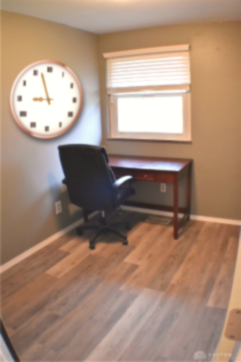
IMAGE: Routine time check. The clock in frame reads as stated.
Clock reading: 8:57
